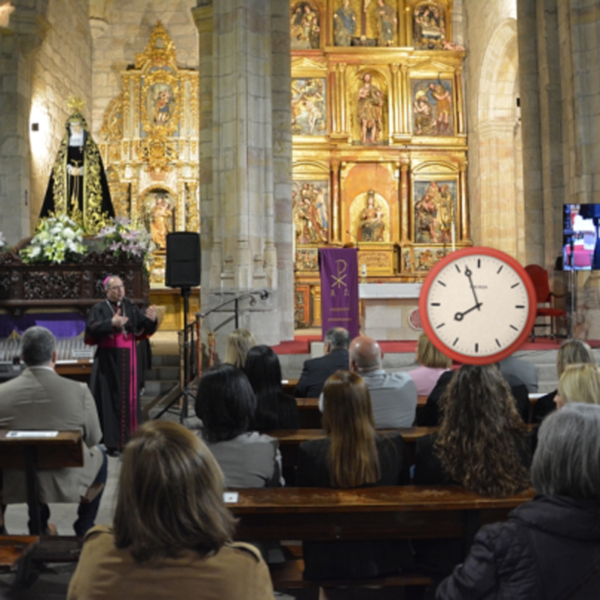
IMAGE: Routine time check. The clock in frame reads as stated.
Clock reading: 7:57
